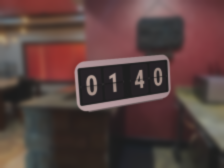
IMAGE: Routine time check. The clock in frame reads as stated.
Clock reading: 1:40
